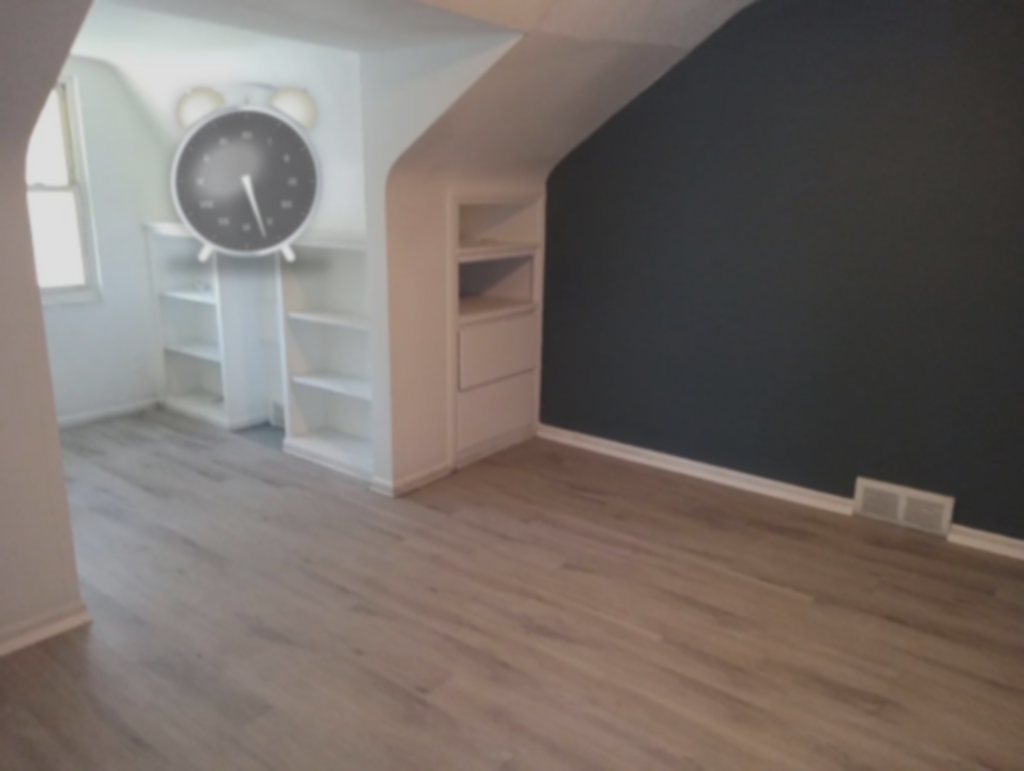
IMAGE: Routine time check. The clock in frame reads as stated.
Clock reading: 5:27
